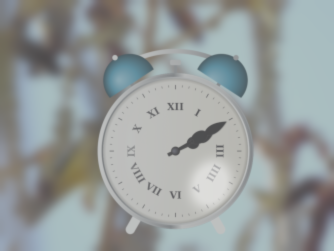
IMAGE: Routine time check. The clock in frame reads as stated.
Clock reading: 2:10
